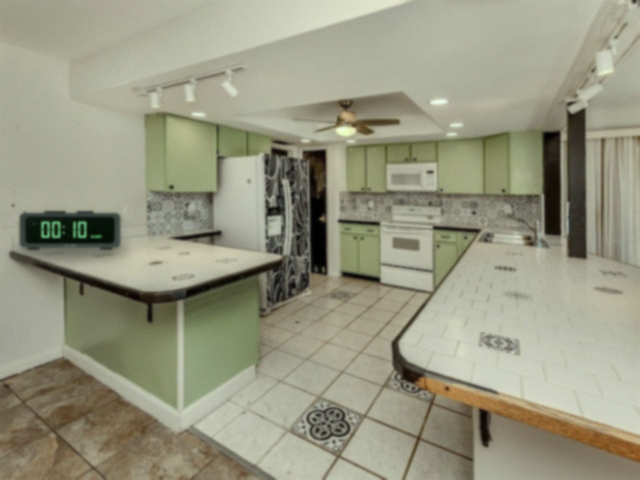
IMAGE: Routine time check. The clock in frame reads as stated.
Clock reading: 0:10
